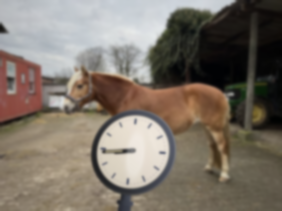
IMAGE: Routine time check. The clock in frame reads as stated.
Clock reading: 8:44
